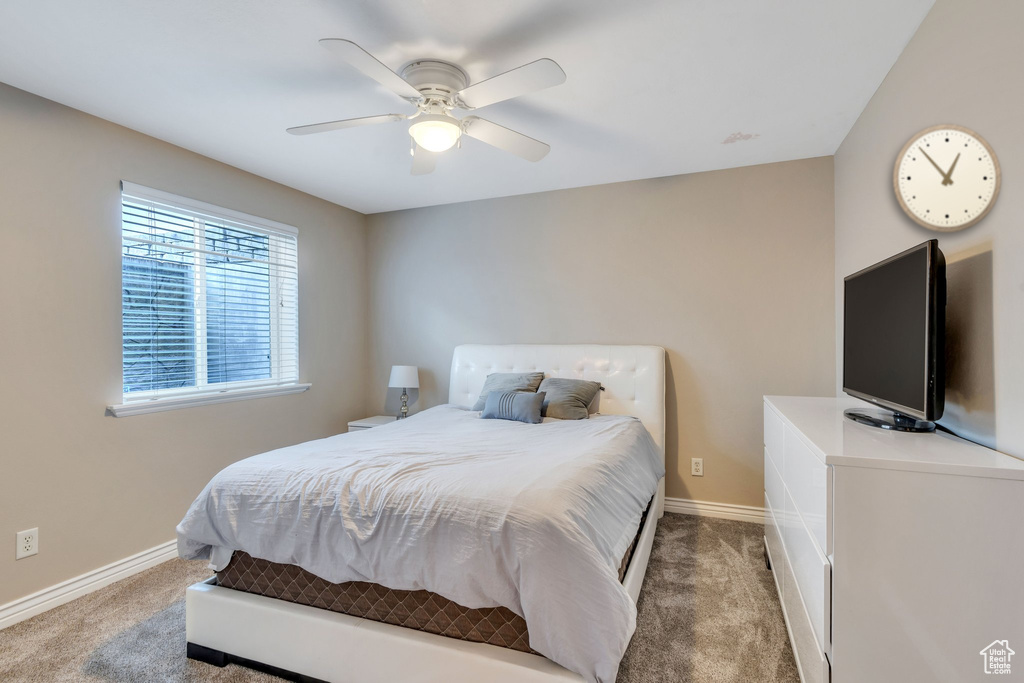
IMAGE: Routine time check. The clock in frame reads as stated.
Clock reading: 12:53
